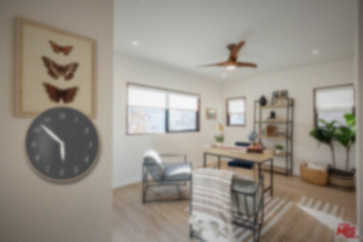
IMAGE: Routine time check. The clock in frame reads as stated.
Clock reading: 5:52
